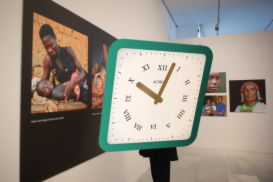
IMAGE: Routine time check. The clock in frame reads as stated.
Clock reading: 10:03
